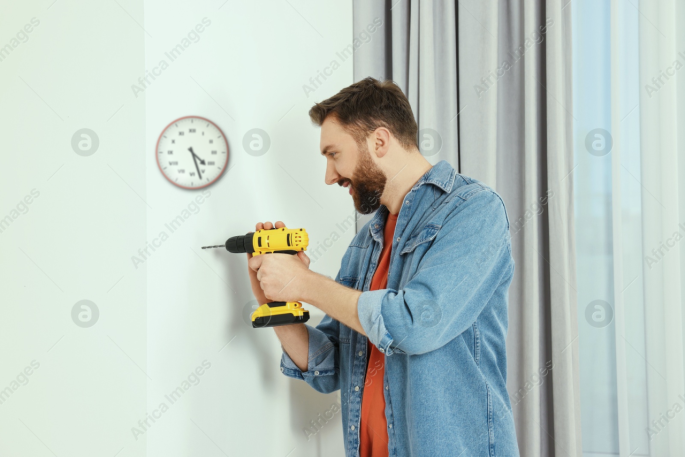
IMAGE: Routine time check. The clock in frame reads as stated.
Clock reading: 4:27
